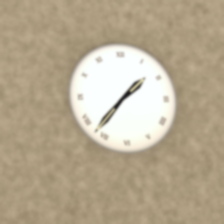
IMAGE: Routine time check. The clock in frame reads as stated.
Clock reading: 1:37
